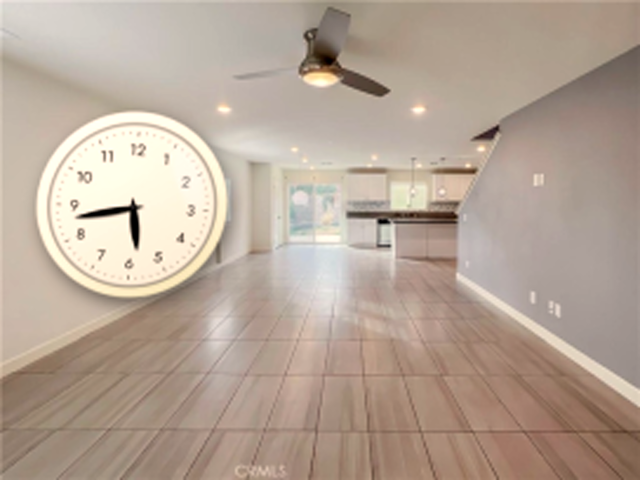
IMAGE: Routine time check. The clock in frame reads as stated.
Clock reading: 5:43
